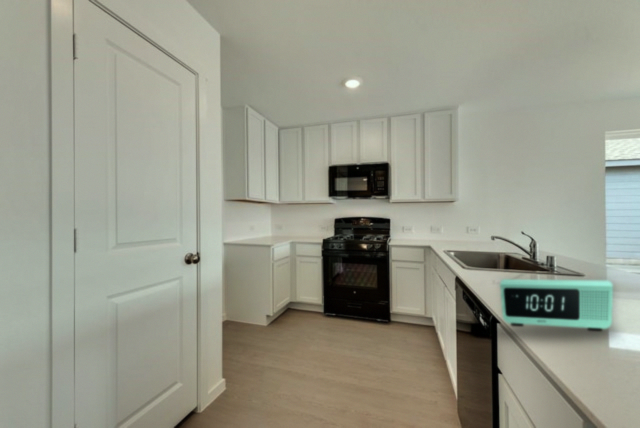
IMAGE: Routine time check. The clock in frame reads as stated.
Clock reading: 10:01
